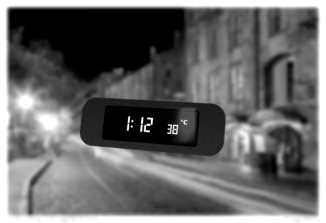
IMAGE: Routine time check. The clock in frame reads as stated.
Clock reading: 1:12
